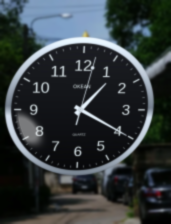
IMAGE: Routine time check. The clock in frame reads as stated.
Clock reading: 1:20:02
